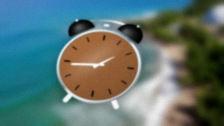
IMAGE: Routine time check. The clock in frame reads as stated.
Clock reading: 1:44
